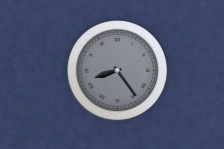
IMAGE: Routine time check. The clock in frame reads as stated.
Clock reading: 8:24
